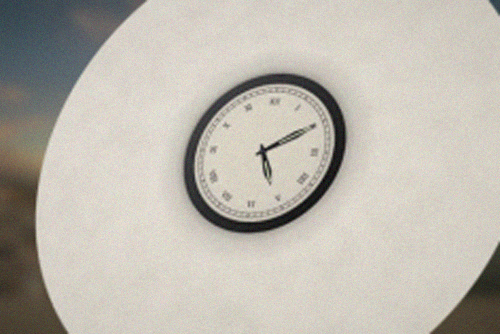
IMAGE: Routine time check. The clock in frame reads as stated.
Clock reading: 5:10
